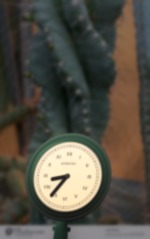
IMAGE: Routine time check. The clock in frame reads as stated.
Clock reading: 8:36
